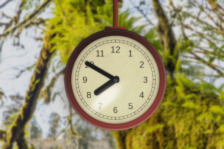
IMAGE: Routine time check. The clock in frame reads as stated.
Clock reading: 7:50
